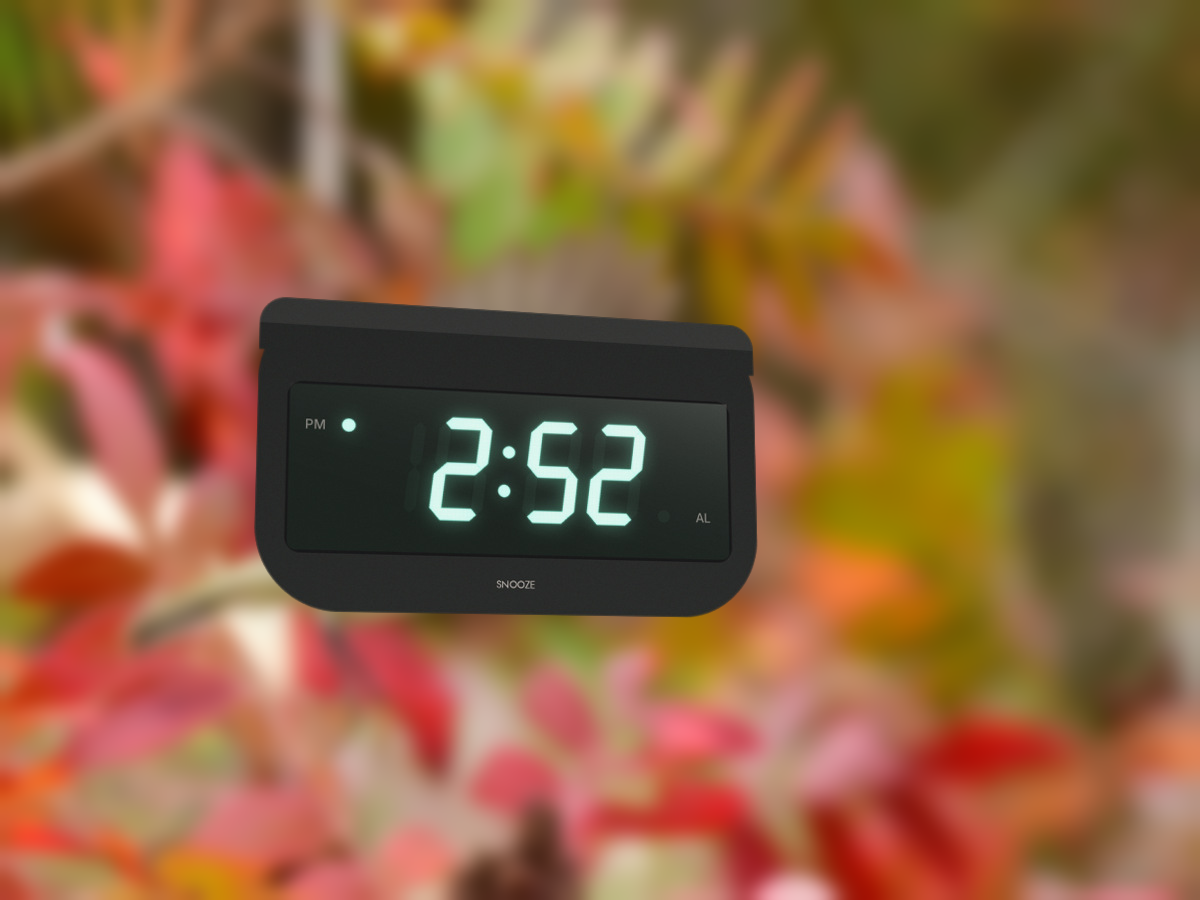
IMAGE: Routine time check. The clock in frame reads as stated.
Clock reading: 2:52
